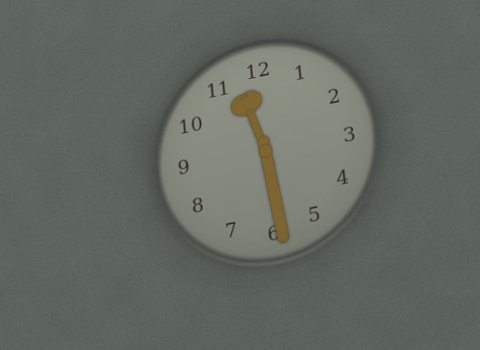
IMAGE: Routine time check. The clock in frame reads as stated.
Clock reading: 11:29
